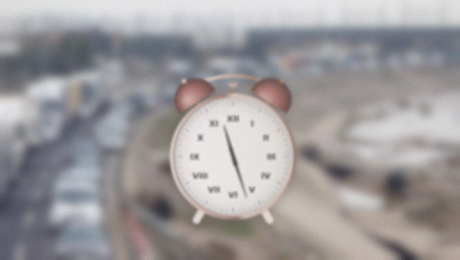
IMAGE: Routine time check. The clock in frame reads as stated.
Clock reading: 11:27
